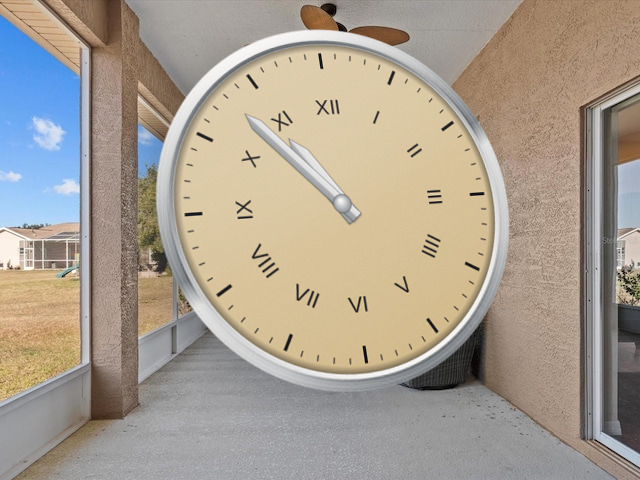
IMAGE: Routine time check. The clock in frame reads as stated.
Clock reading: 10:53
